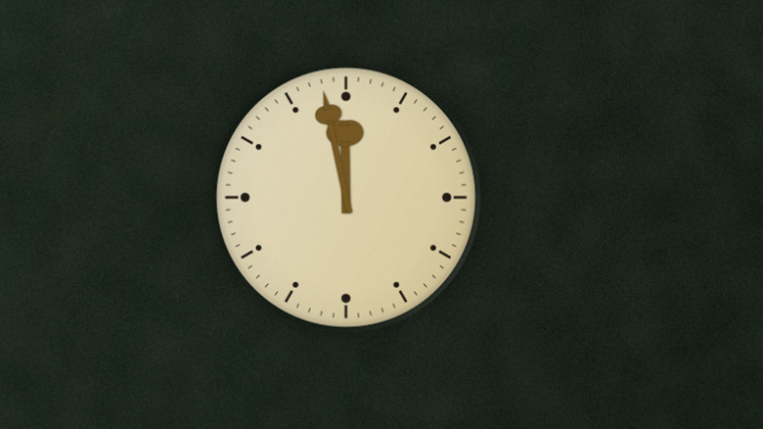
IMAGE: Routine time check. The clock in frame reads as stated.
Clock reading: 11:58
